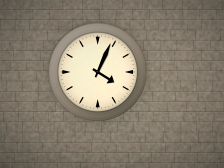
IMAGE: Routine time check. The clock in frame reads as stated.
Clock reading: 4:04
